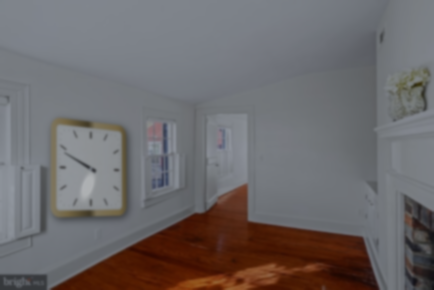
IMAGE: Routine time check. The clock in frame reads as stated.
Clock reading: 9:49
